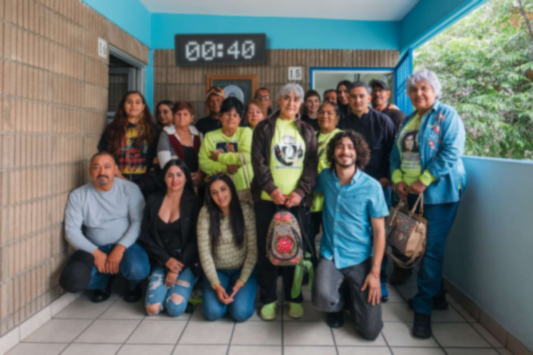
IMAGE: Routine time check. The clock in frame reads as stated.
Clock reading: 0:40
